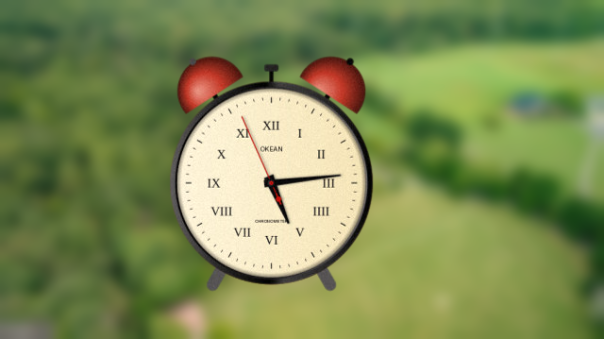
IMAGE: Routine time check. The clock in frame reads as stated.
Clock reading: 5:13:56
